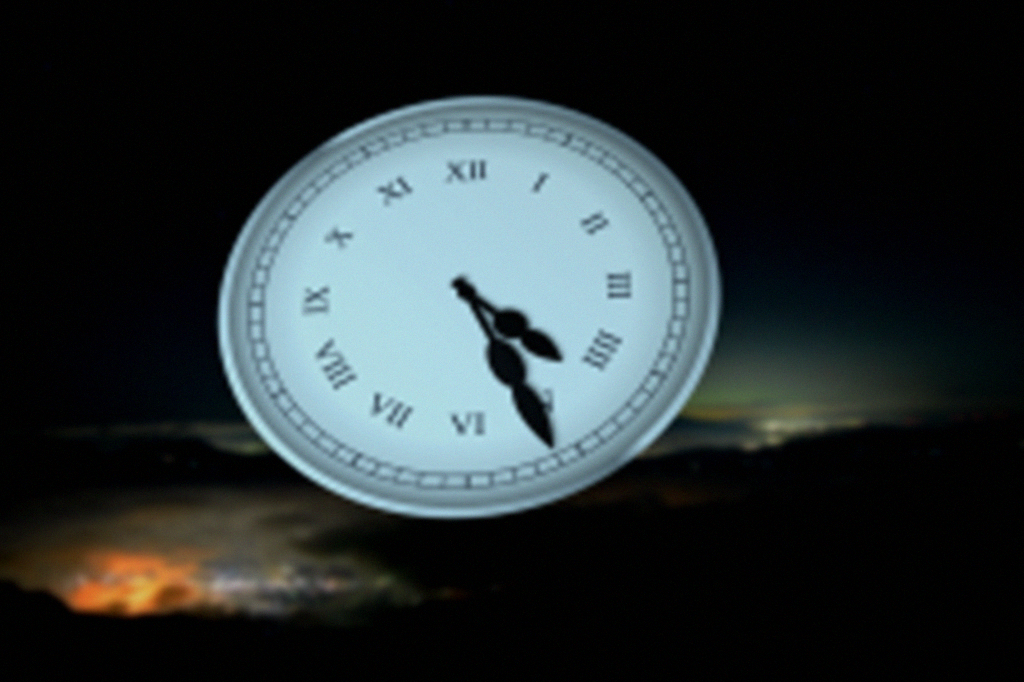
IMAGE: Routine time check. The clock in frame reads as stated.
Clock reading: 4:26
